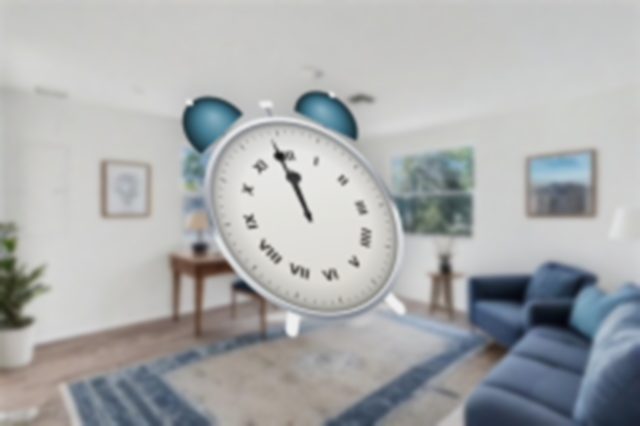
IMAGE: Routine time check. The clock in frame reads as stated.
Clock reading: 11:59
